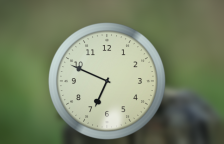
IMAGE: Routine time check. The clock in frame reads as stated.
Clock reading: 6:49
